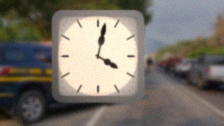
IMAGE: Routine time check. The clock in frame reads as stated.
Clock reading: 4:02
